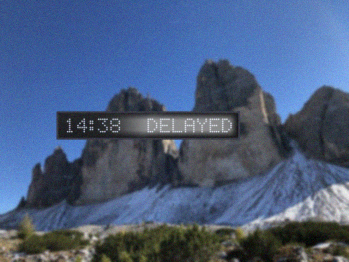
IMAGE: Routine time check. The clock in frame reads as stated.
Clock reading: 14:38
